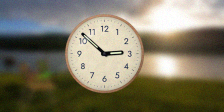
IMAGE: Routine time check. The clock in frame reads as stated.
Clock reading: 2:52
